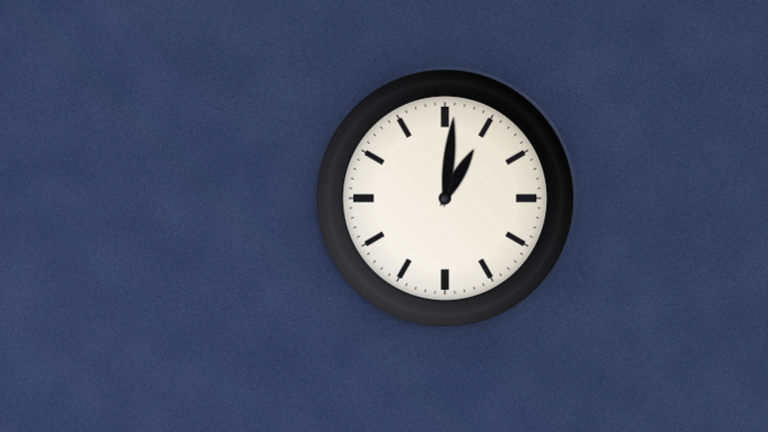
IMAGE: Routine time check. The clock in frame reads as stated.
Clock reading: 1:01
